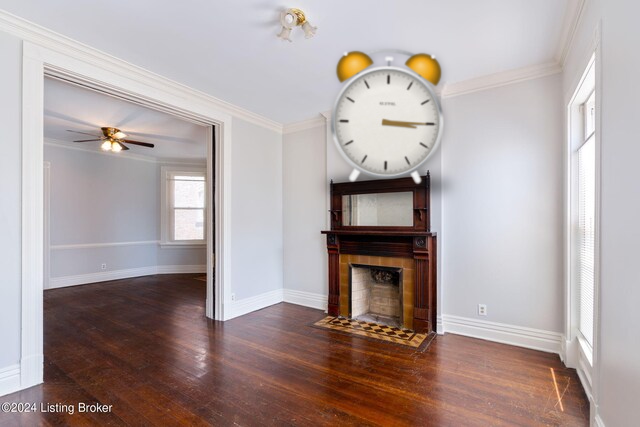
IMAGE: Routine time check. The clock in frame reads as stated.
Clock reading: 3:15
